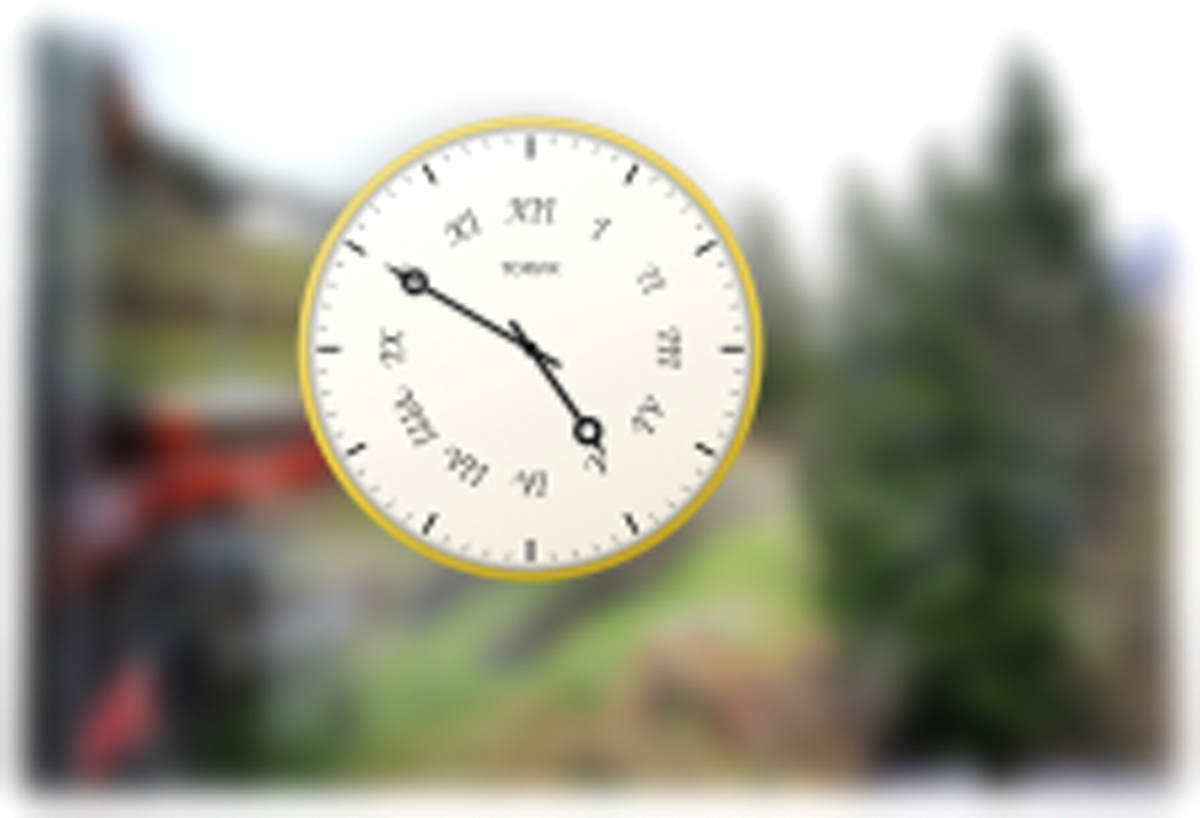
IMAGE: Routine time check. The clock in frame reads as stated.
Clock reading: 4:50
